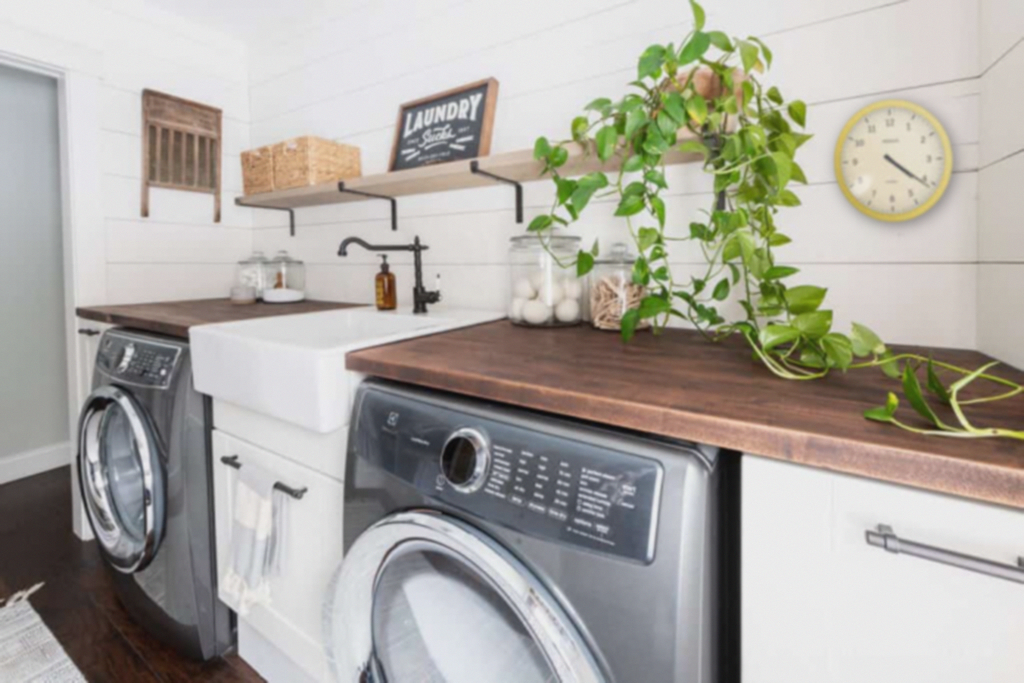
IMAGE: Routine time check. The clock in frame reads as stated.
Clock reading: 4:21
